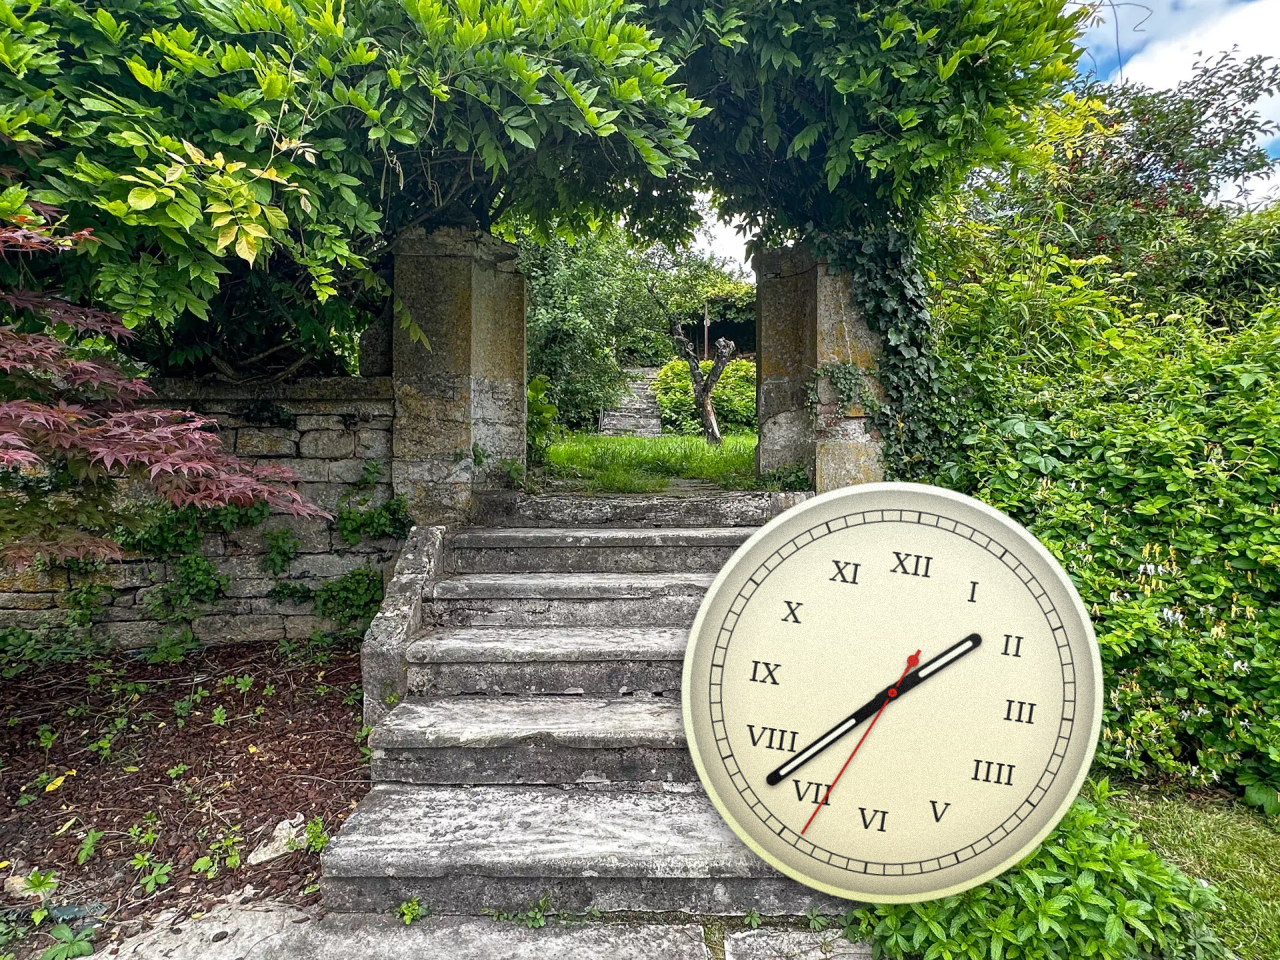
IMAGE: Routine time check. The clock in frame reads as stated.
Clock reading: 1:37:34
